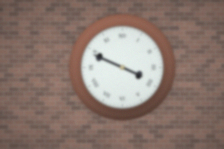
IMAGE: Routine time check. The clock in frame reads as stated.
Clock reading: 3:49
